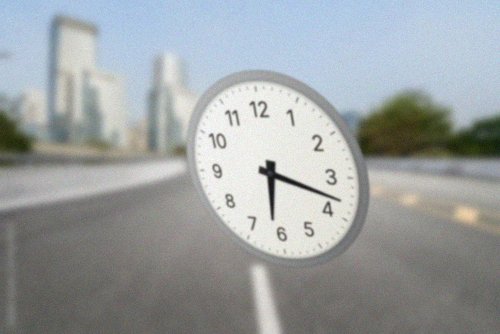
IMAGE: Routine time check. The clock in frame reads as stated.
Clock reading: 6:18
